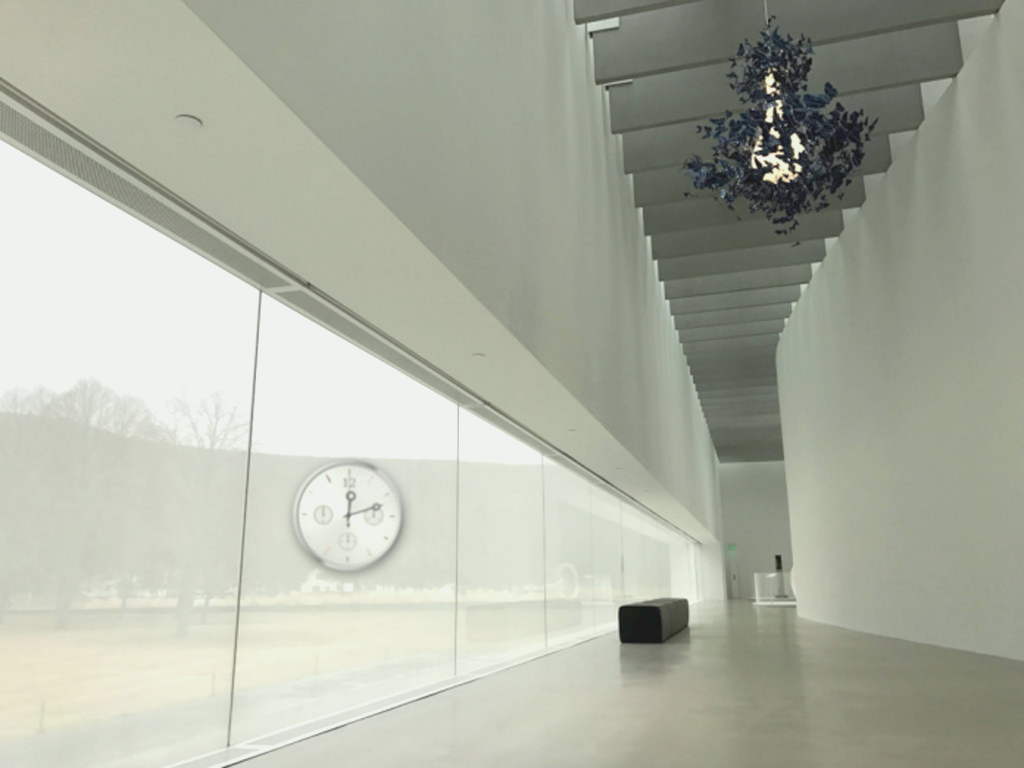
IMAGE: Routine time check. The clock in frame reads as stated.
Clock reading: 12:12
